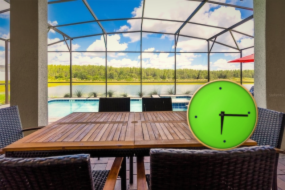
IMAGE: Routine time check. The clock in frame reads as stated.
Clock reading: 6:16
